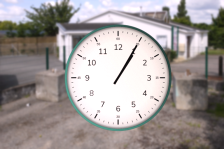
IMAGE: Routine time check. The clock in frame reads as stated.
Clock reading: 1:05
